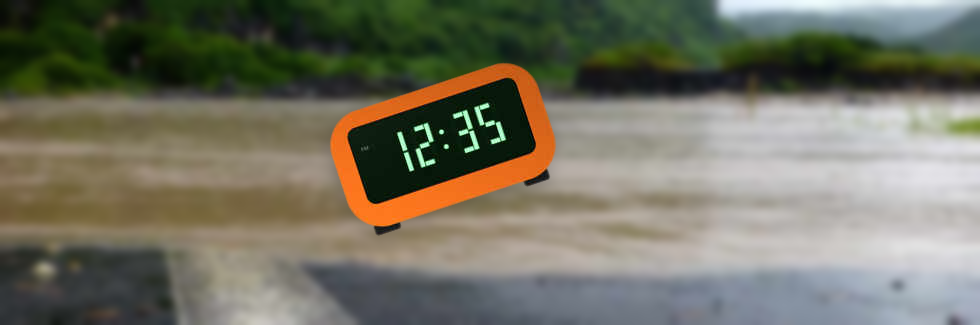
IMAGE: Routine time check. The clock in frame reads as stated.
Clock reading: 12:35
